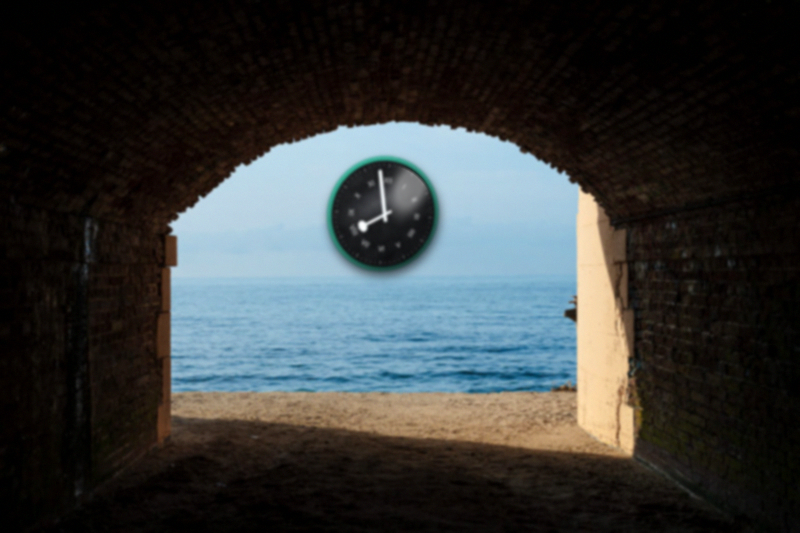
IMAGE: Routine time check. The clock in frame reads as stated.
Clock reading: 7:58
